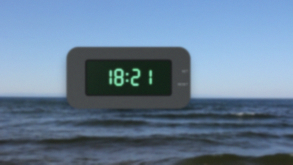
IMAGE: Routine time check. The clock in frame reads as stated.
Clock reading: 18:21
